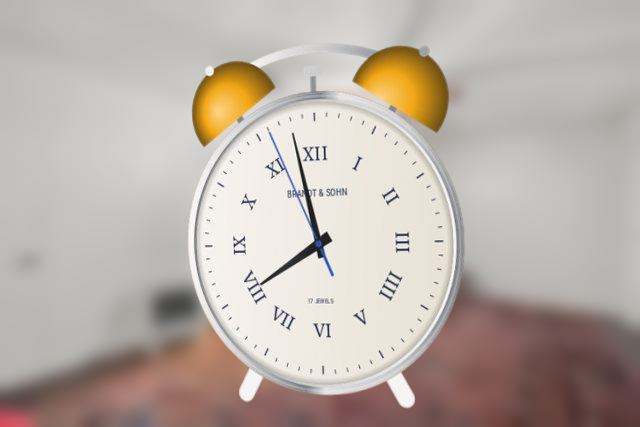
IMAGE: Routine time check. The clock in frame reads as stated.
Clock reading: 7:57:56
